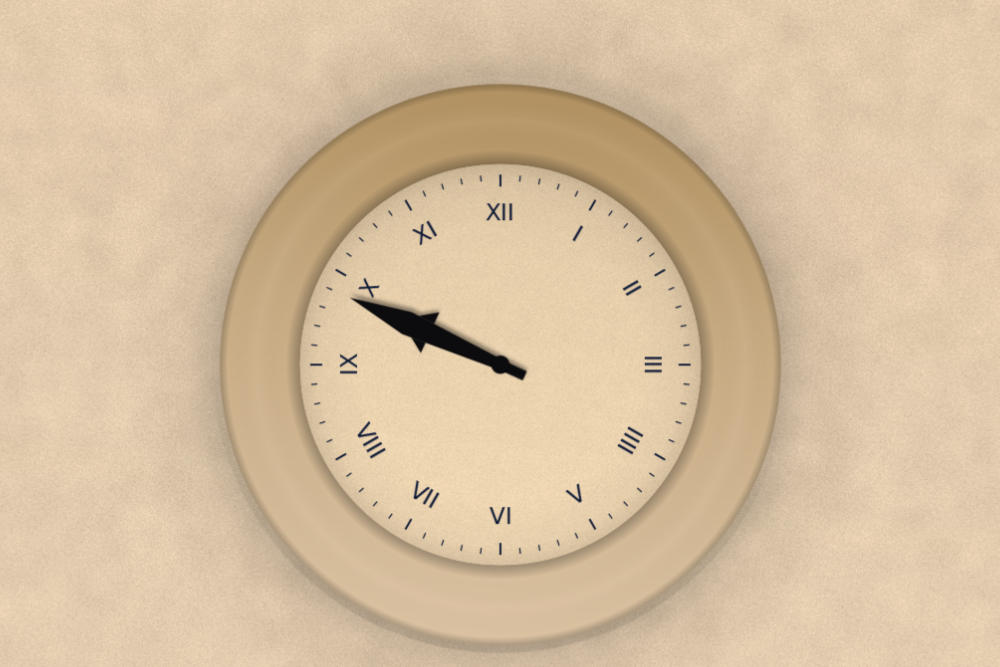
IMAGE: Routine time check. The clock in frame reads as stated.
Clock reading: 9:49
